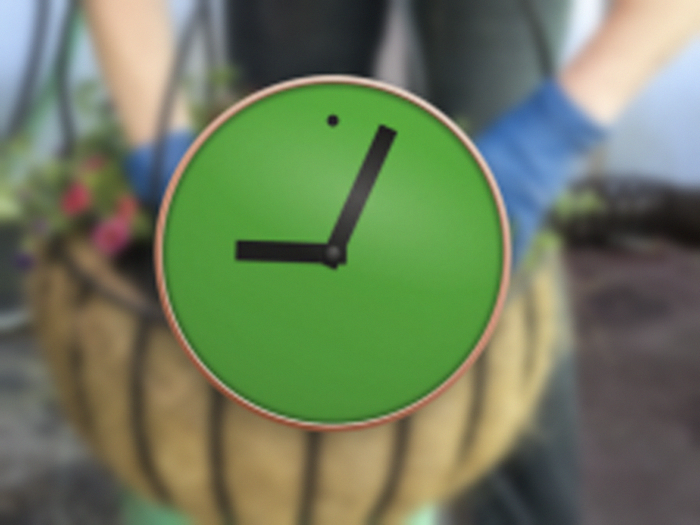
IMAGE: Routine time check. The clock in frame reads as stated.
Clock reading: 9:04
